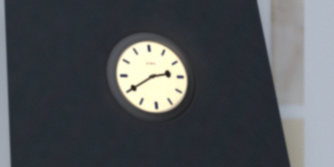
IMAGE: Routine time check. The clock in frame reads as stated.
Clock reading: 2:40
